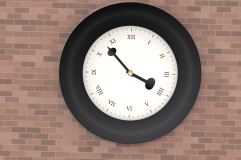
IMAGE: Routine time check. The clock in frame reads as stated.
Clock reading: 3:53
